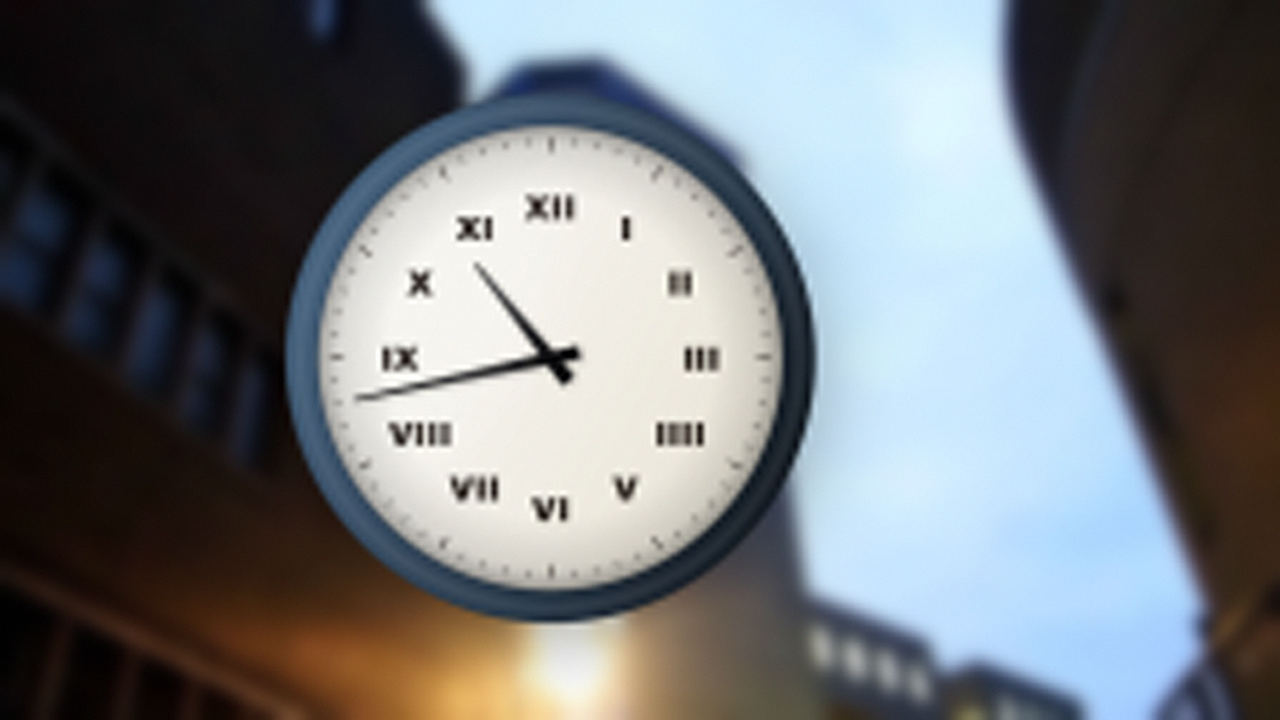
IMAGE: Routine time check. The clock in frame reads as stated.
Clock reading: 10:43
